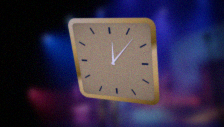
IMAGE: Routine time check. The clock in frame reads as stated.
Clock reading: 12:07
